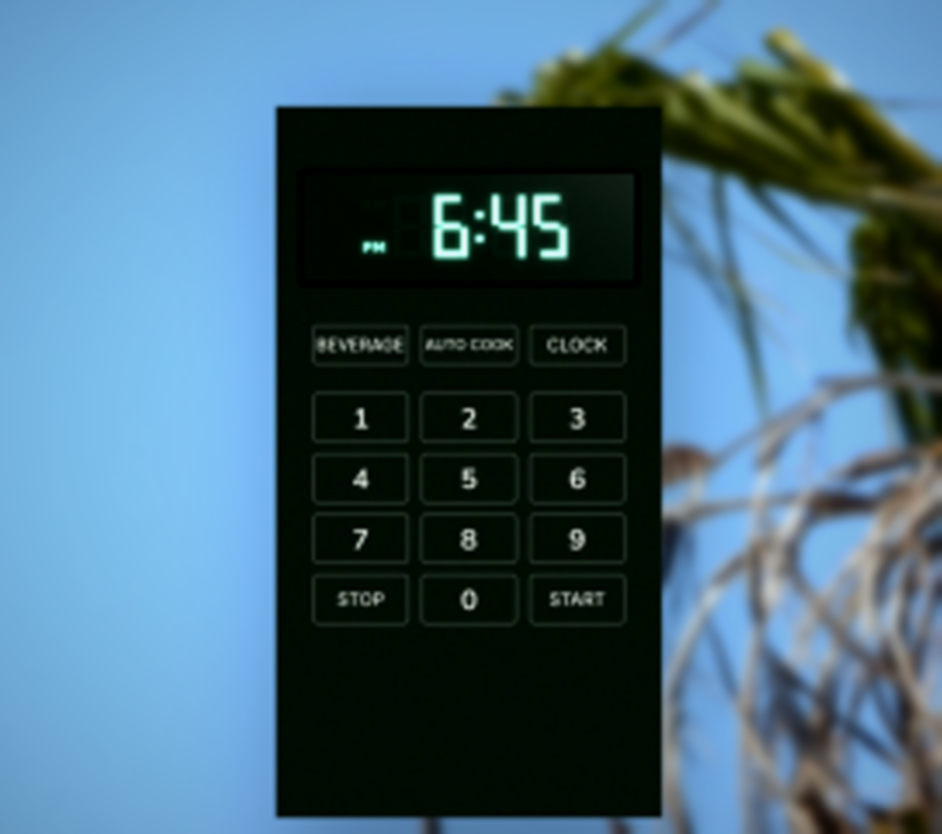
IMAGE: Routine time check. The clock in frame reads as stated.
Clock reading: 6:45
